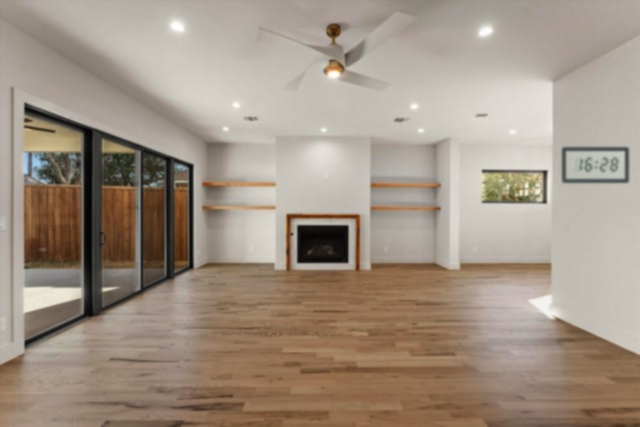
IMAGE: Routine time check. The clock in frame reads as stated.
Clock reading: 16:28
